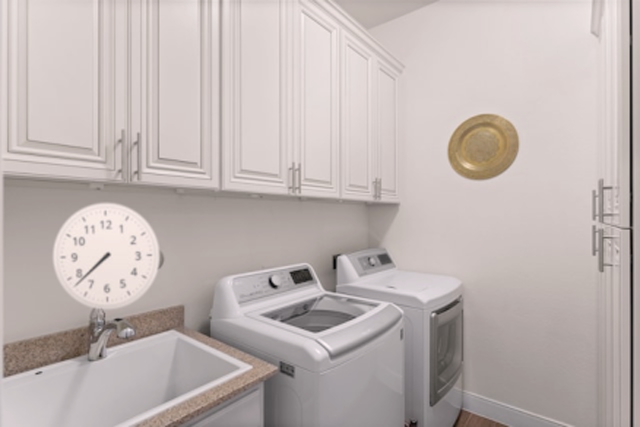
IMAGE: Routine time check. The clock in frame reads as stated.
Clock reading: 7:38
